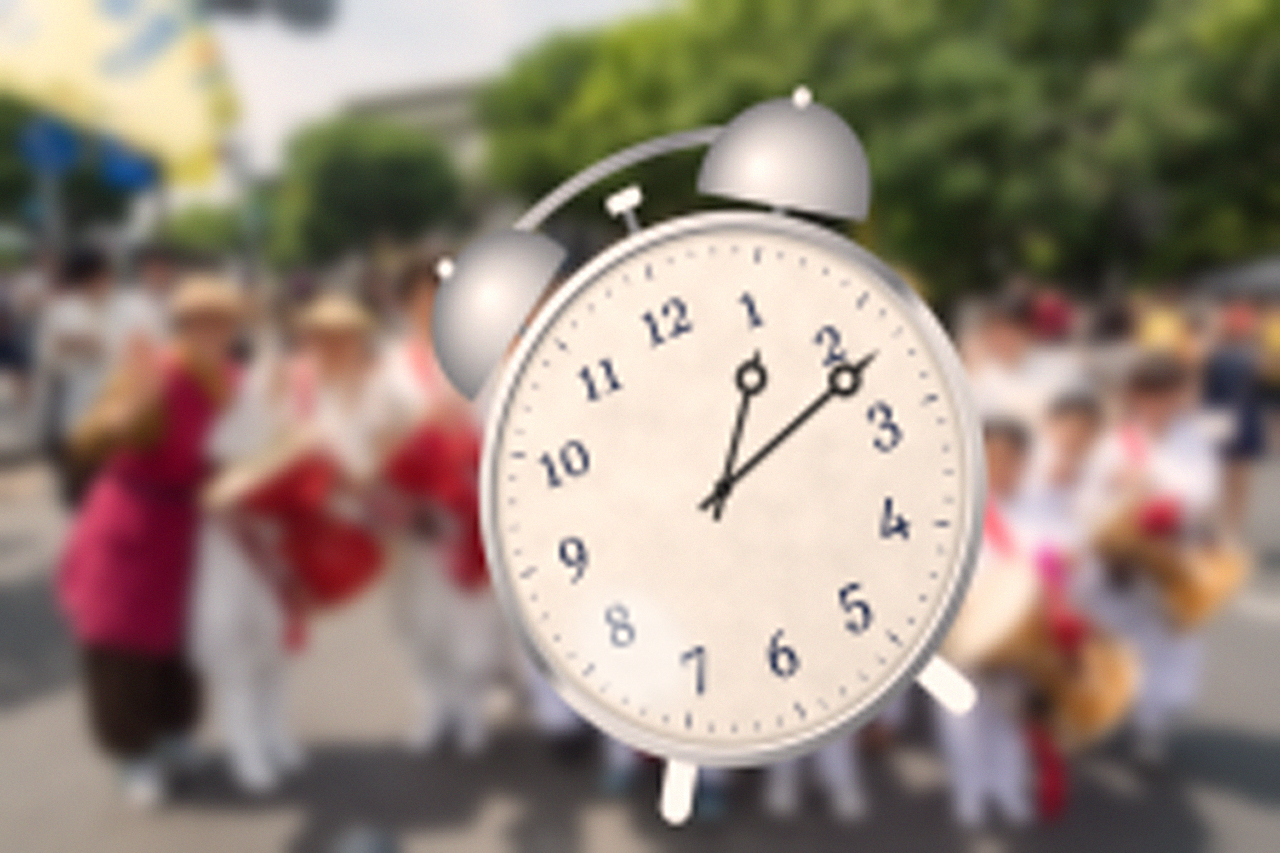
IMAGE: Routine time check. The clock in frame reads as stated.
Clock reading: 1:12
